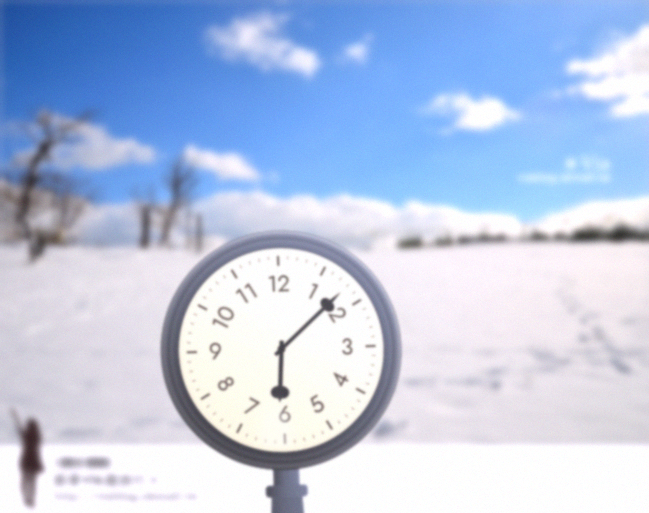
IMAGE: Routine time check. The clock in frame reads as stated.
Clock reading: 6:08
